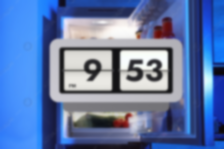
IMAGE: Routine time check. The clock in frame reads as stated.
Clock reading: 9:53
